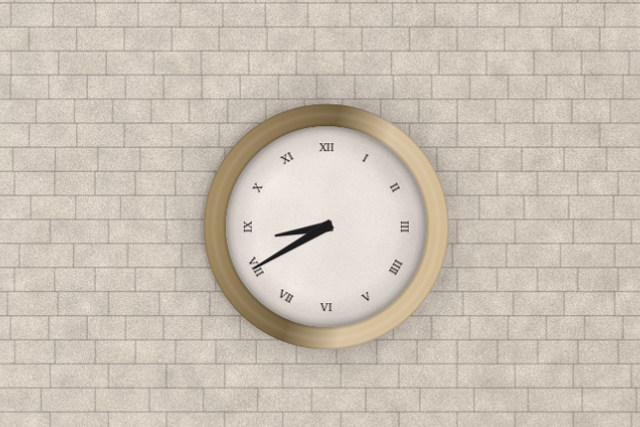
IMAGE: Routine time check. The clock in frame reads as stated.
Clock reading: 8:40
